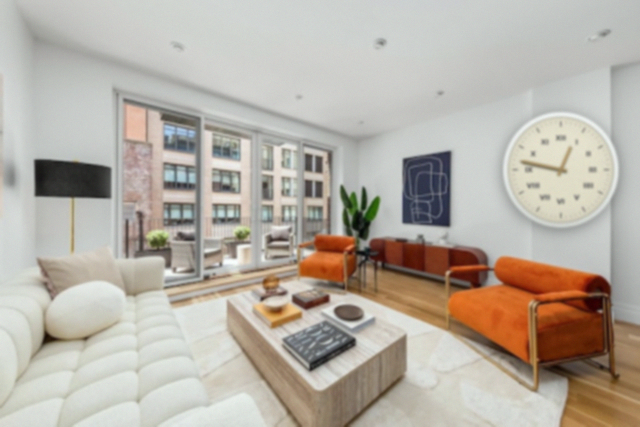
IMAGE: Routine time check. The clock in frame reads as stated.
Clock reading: 12:47
